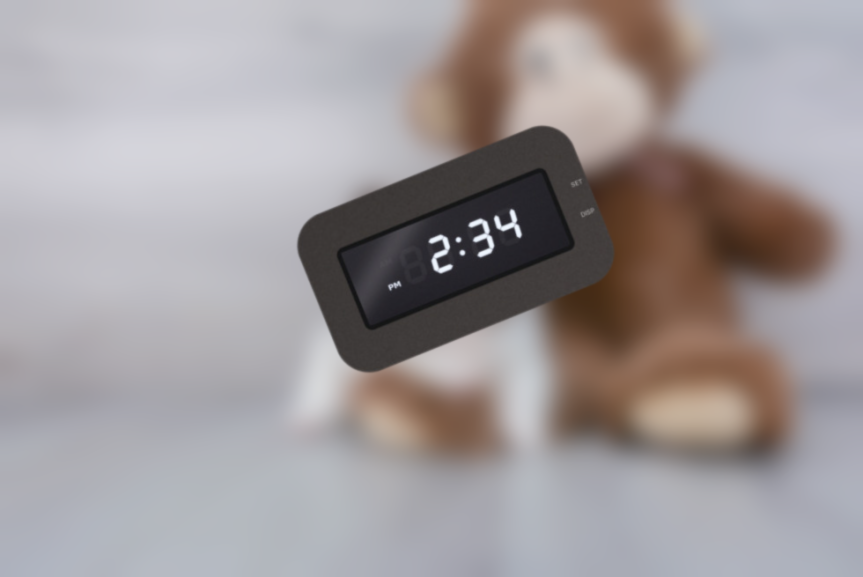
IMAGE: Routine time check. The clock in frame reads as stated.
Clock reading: 2:34
